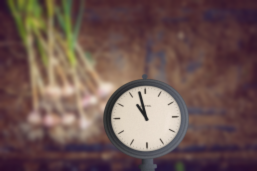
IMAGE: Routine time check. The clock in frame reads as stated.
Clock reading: 10:58
